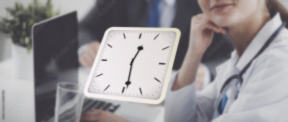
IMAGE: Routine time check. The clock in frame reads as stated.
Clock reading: 12:29
